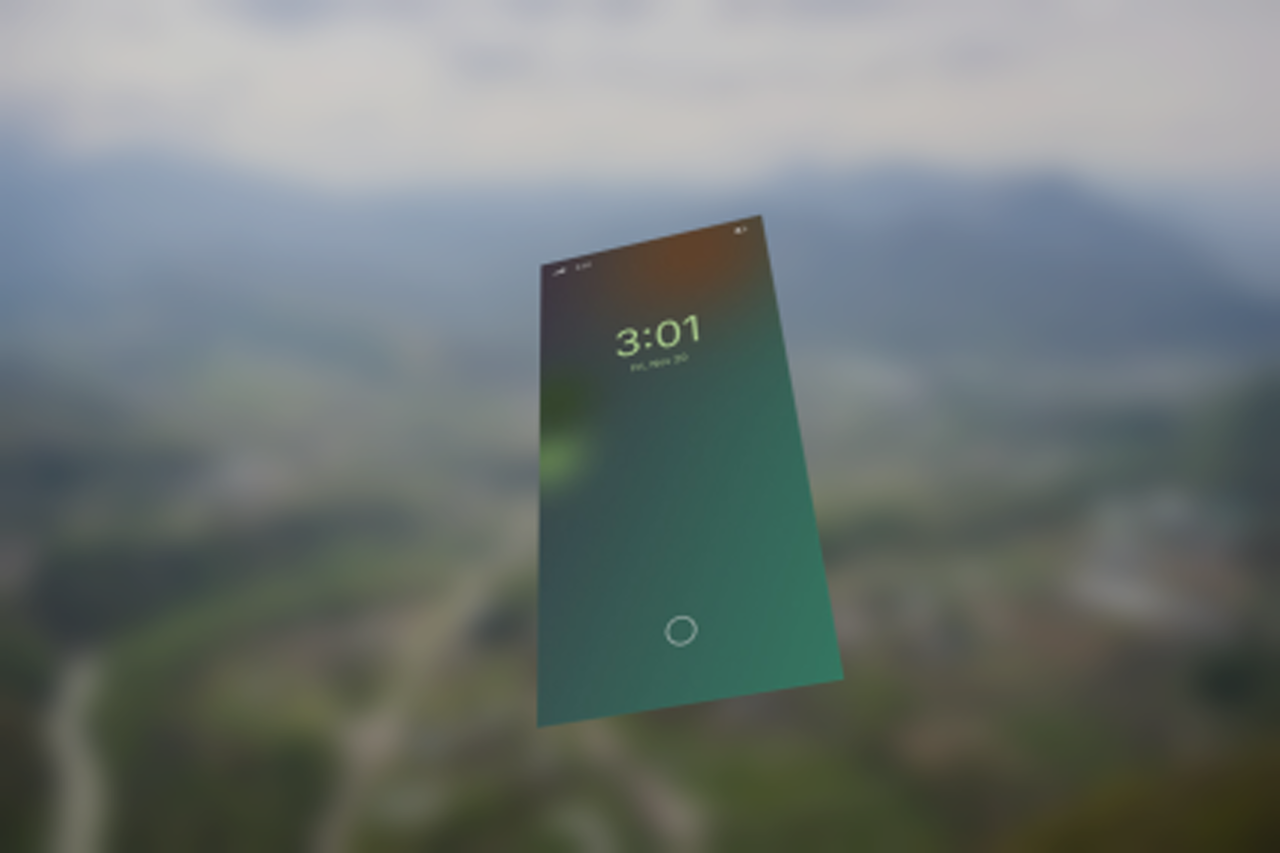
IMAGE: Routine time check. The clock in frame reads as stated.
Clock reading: 3:01
